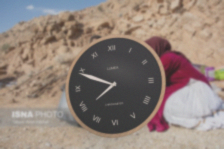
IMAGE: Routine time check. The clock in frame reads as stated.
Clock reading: 7:49
